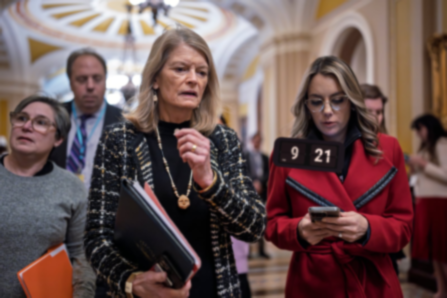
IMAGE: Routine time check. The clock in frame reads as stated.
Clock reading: 9:21
